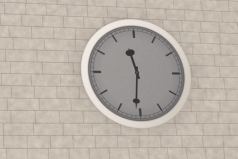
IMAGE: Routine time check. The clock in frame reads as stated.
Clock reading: 11:31
